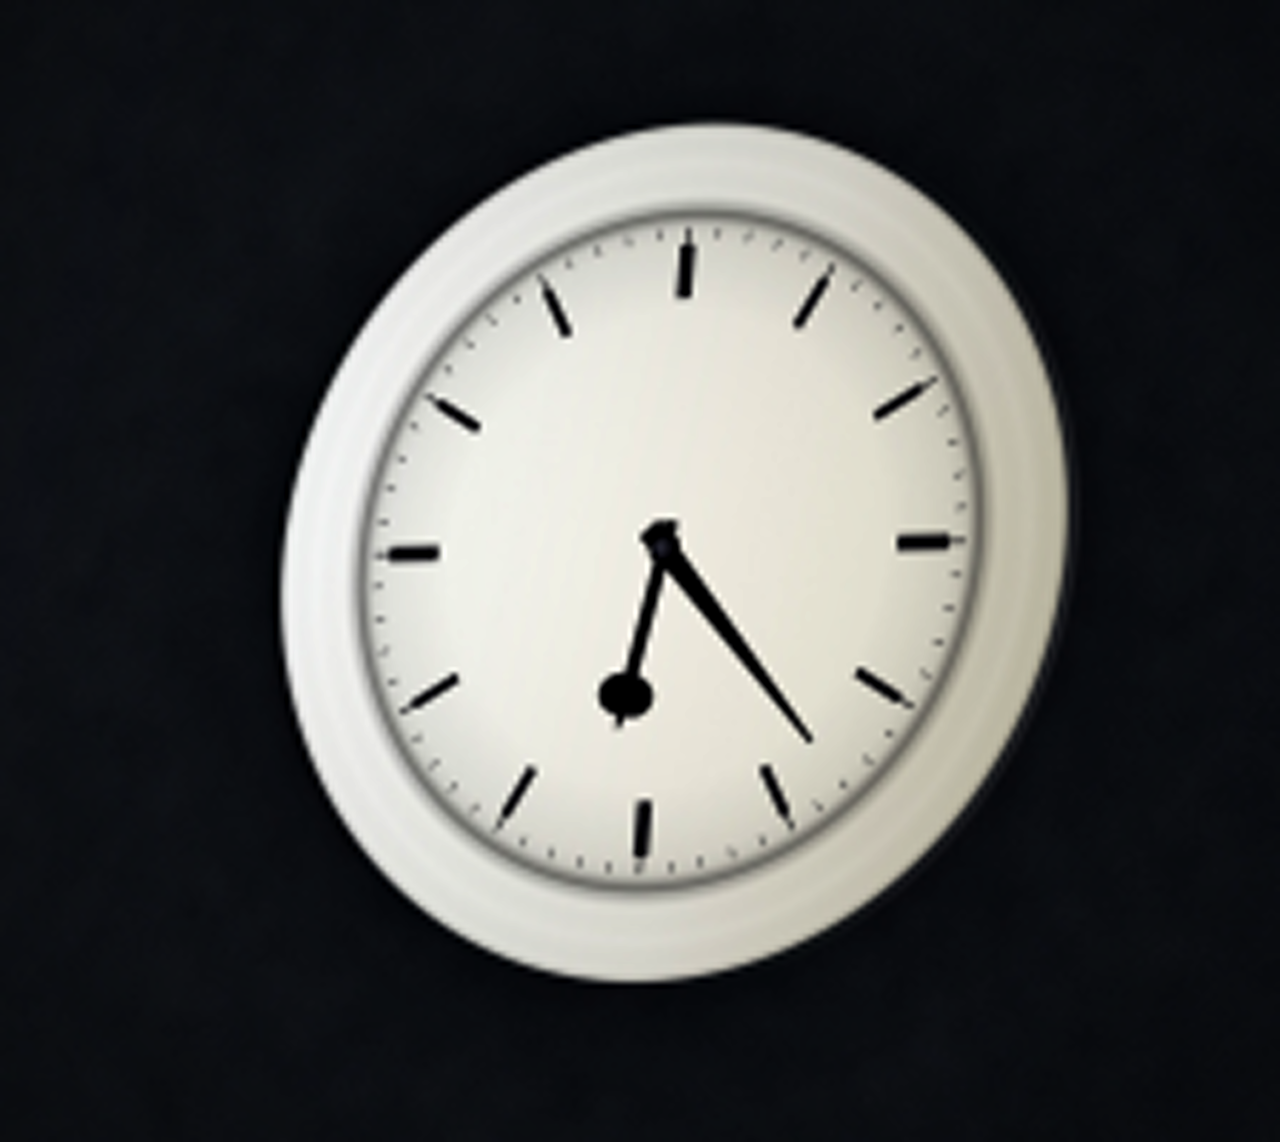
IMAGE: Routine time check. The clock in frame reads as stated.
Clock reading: 6:23
